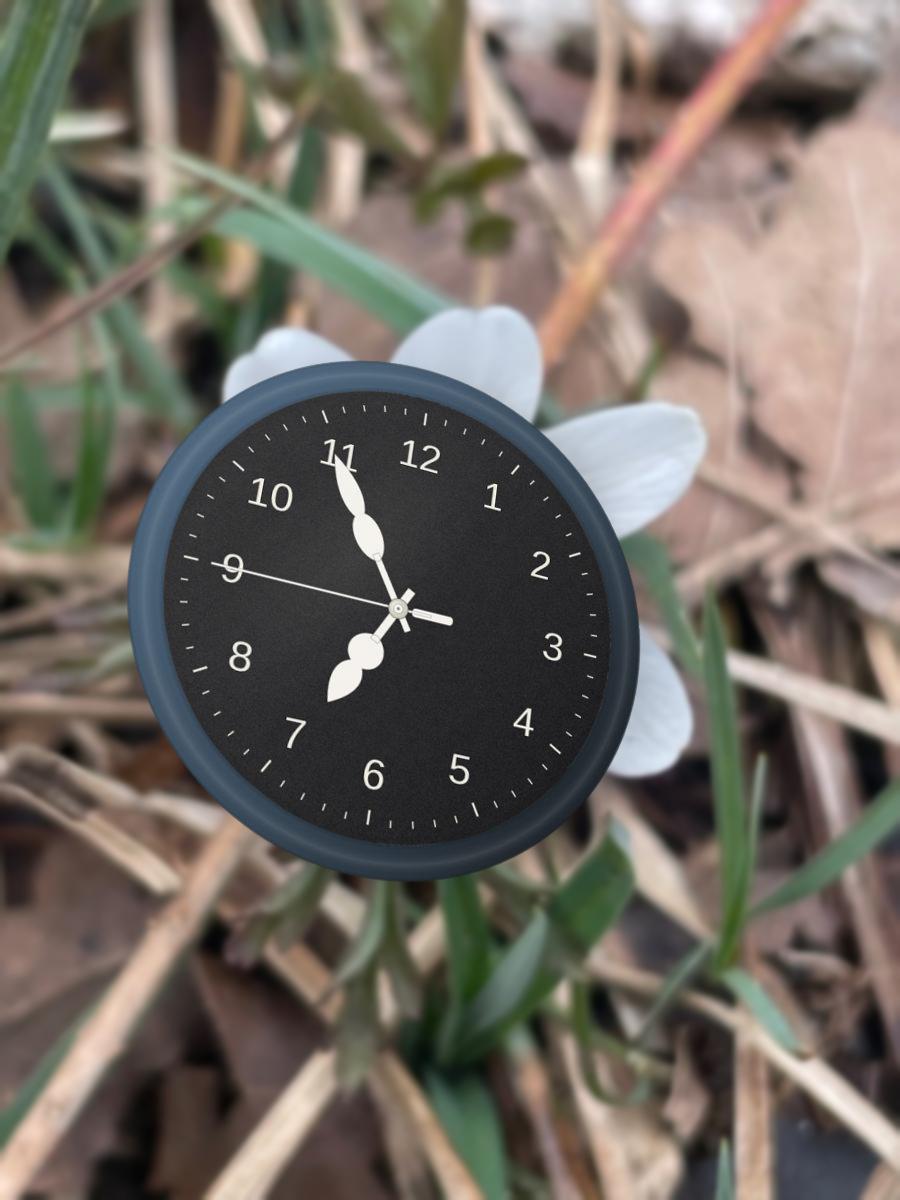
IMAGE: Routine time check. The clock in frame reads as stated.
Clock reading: 6:54:45
